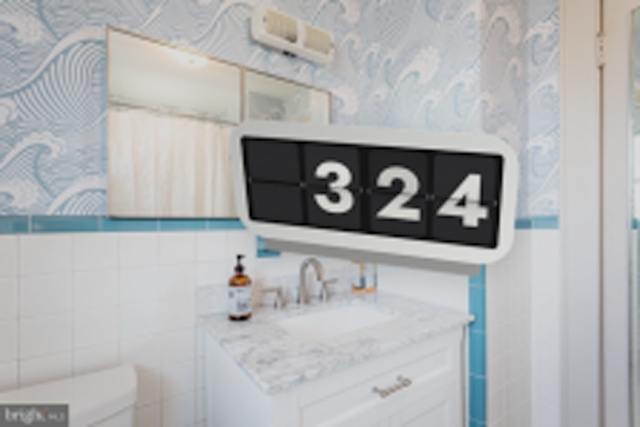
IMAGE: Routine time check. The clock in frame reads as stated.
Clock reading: 3:24
